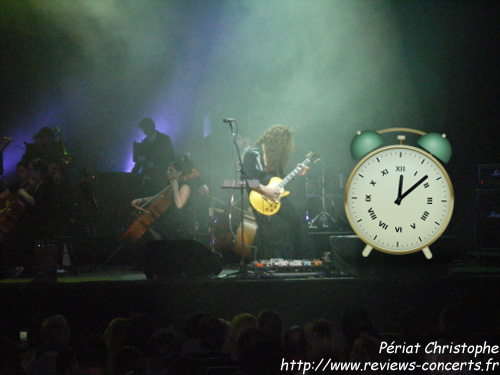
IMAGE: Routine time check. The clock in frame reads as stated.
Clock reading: 12:08
